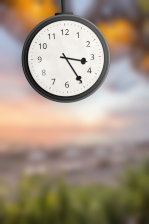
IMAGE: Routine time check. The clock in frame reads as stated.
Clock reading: 3:25
